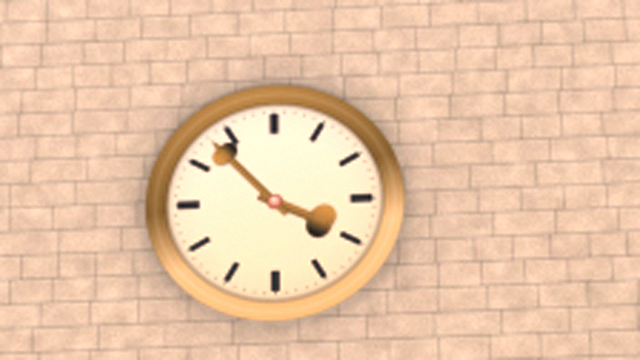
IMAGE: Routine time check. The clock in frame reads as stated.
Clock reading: 3:53
